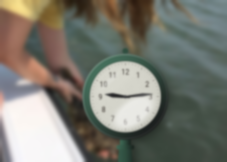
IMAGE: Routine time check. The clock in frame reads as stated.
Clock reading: 9:14
